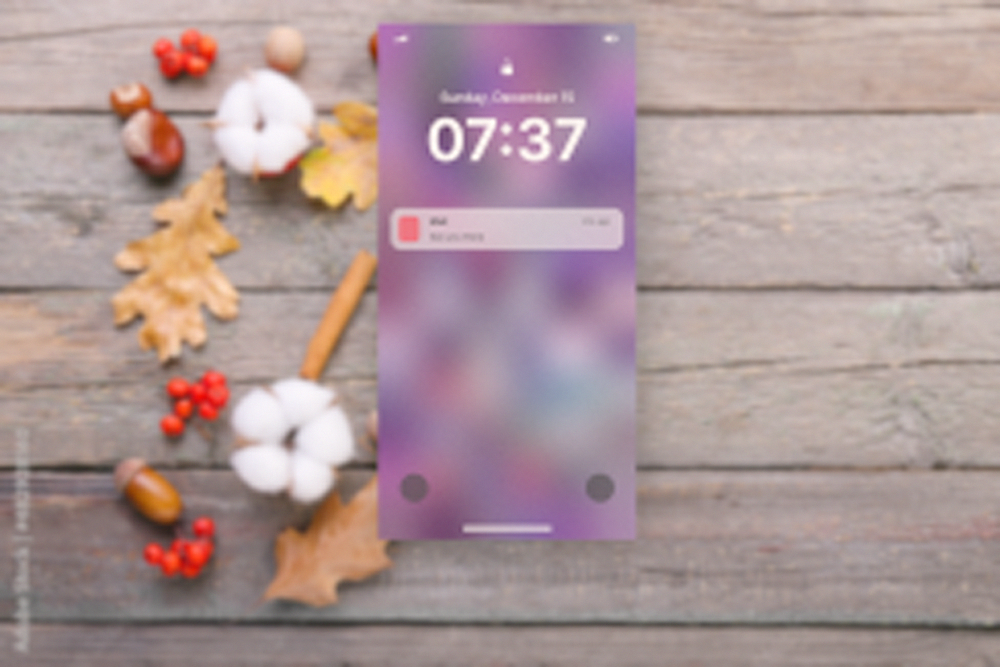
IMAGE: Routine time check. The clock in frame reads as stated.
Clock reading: 7:37
